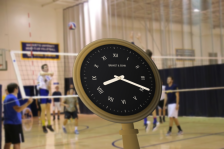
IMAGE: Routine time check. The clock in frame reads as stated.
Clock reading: 8:19
